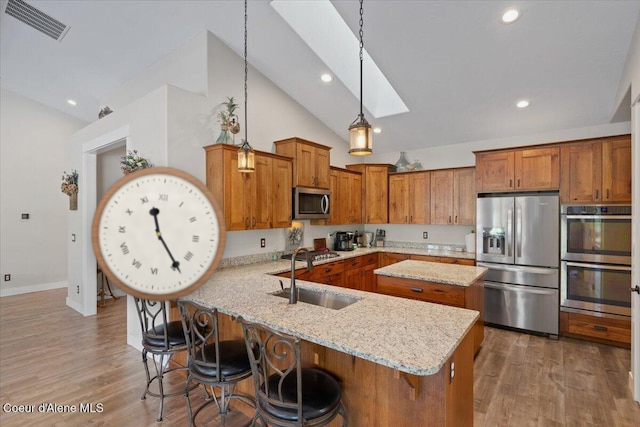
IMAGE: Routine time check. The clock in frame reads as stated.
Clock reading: 11:24
